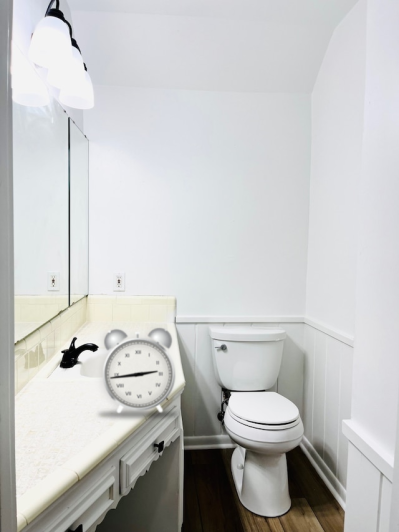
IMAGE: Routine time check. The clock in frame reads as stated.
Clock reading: 2:44
